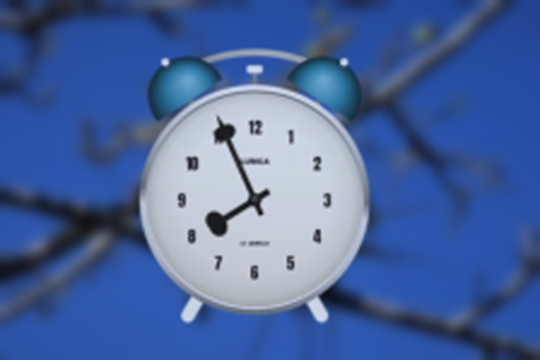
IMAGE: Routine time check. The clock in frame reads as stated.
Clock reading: 7:56
